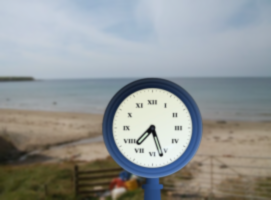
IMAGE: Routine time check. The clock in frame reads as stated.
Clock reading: 7:27
